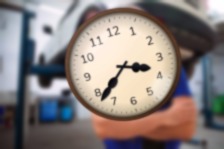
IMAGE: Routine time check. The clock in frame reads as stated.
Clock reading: 3:38
